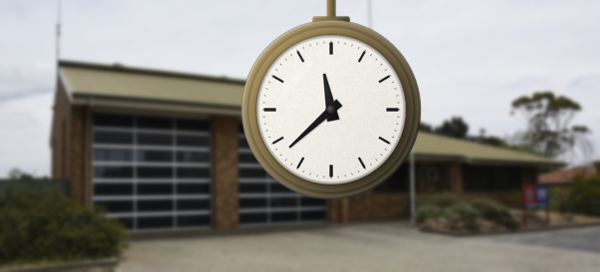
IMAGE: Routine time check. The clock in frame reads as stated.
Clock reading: 11:38
